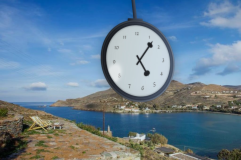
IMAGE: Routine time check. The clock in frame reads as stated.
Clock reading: 5:07
